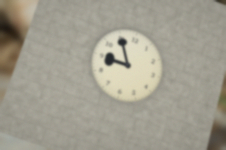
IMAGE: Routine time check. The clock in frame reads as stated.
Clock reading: 8:55
